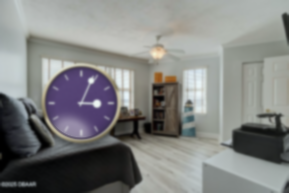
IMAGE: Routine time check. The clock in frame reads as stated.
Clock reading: 3:04
